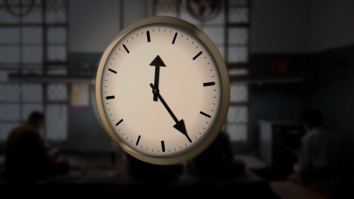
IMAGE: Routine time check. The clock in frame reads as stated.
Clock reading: 12:25
